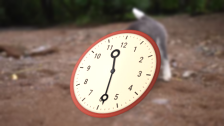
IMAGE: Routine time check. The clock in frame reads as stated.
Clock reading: 11:29
